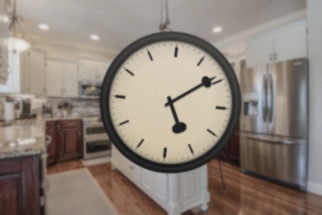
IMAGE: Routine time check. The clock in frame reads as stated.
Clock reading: 5:09
